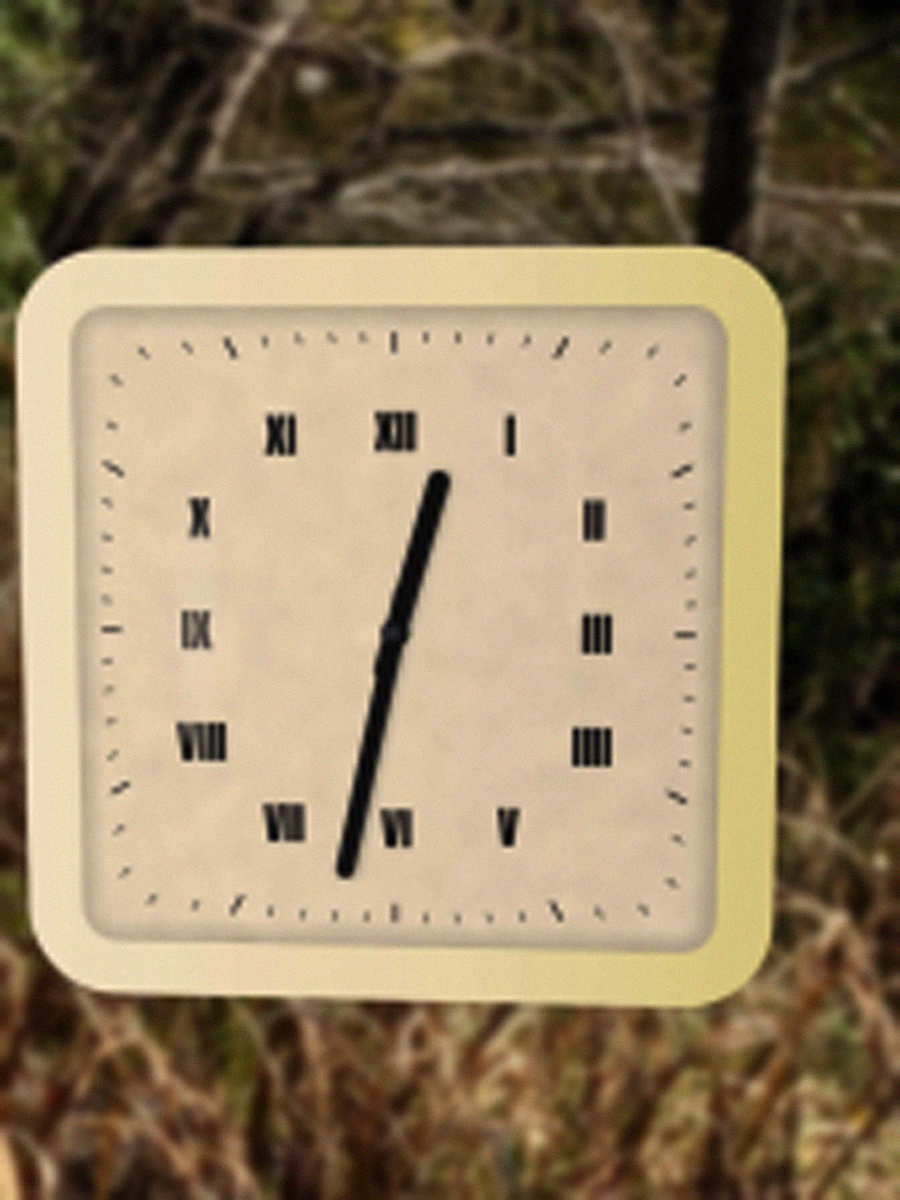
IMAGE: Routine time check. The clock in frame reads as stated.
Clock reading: 12:32
